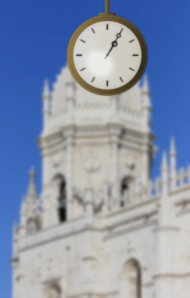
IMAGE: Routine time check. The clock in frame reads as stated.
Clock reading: 1:05
